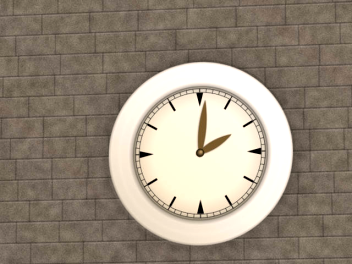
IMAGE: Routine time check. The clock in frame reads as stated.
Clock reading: 2:01
